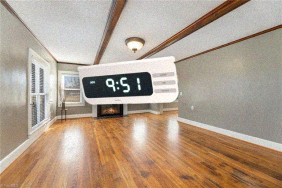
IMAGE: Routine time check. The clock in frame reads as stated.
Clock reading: 9:51
